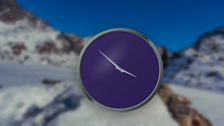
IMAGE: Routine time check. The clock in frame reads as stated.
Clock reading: 3:52
